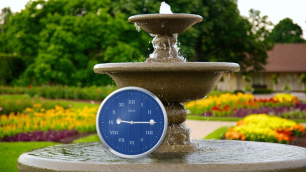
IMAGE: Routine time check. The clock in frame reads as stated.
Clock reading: 9:15
